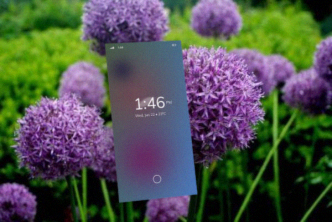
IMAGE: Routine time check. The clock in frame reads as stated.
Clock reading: 1:46
